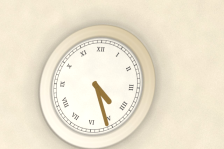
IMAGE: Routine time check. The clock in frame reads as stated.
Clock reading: 4:26
